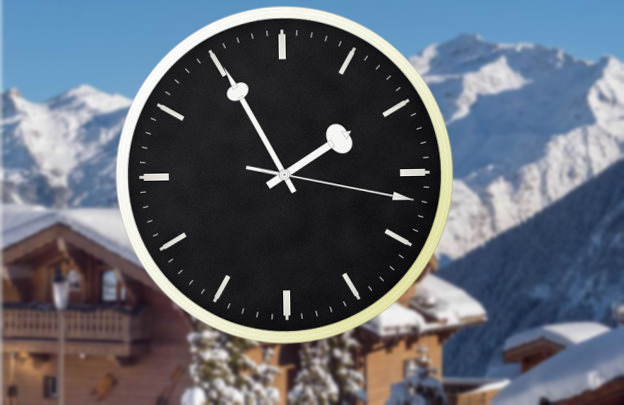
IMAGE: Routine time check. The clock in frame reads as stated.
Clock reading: 1:55:17
